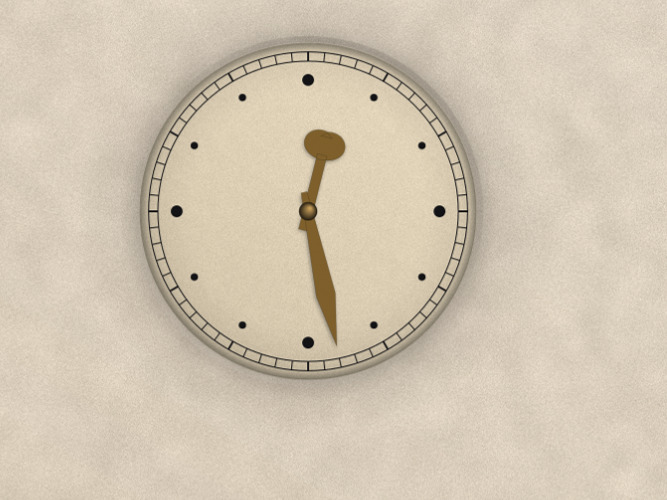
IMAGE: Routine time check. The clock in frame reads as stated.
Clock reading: 12:28
